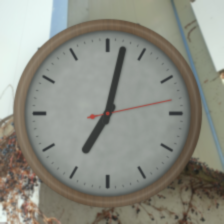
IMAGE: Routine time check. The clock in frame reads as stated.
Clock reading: 7:02:13
